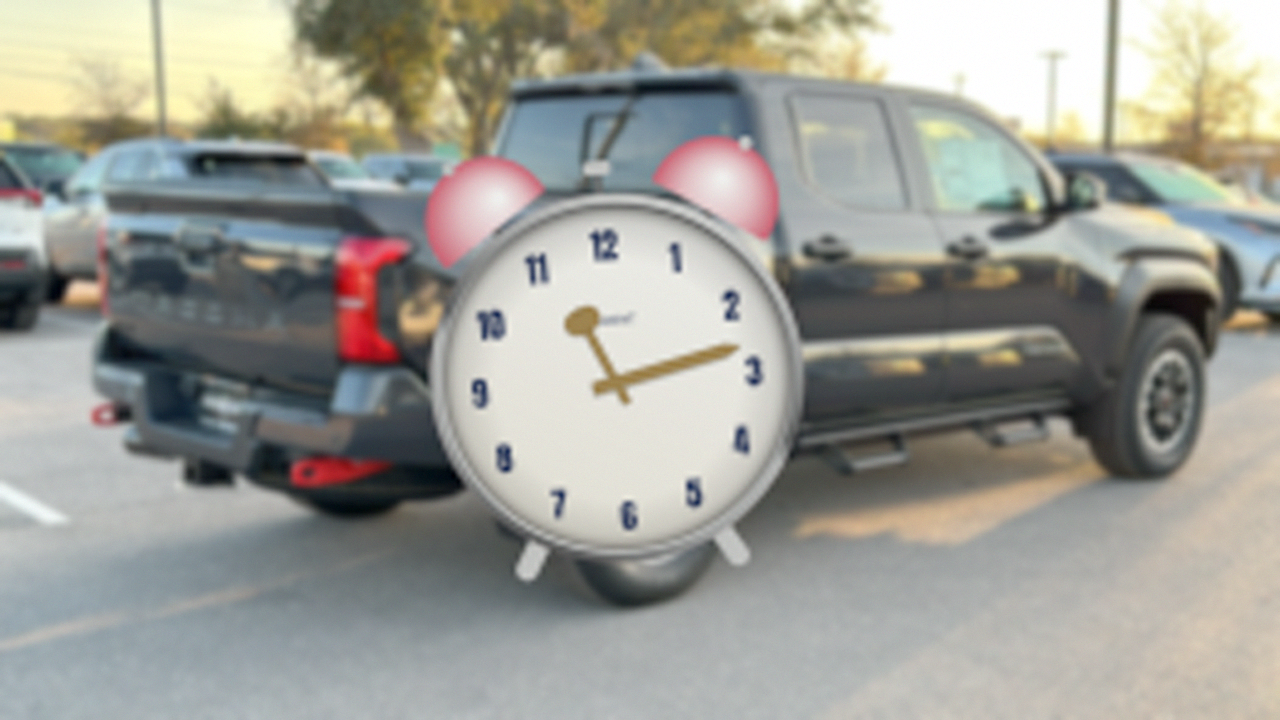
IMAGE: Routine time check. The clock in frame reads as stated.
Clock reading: 11:13
